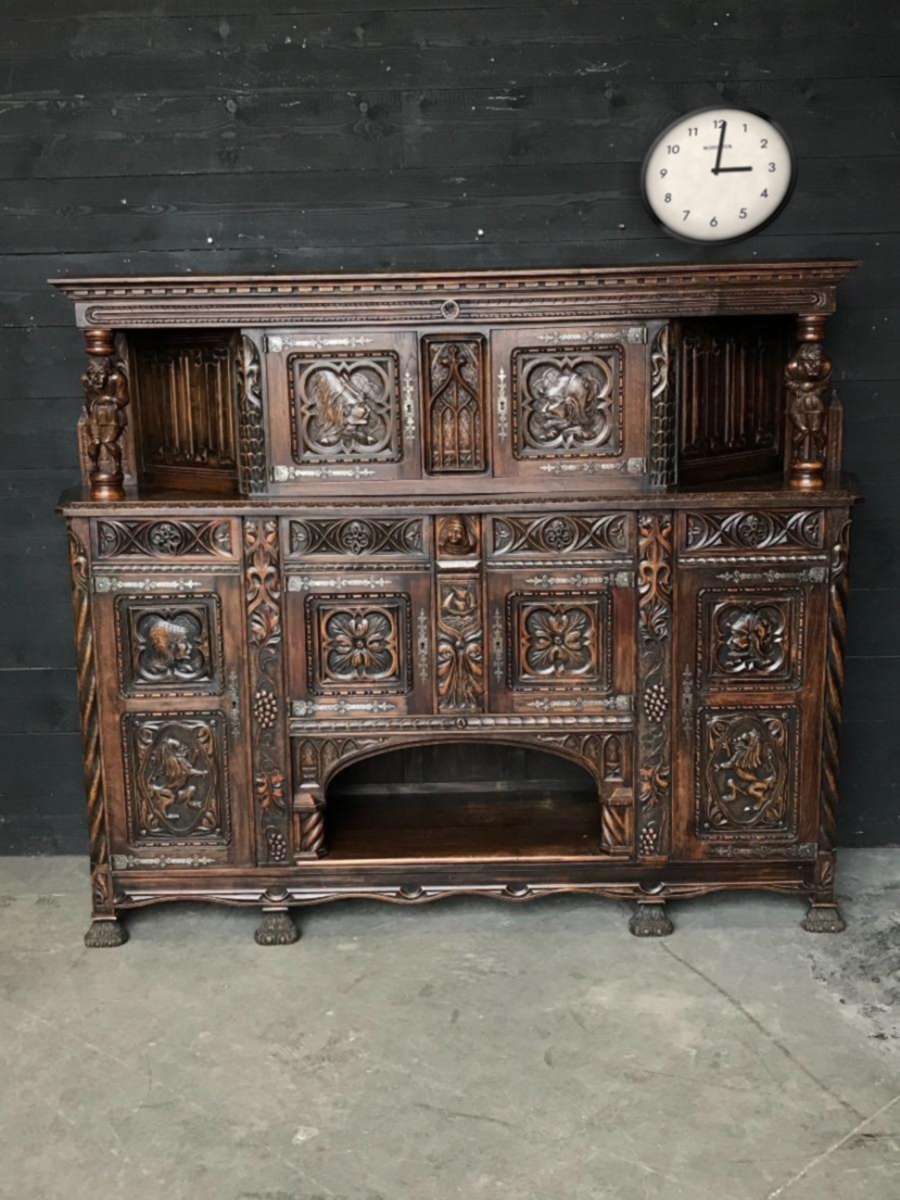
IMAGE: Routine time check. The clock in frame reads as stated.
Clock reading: 3:01
